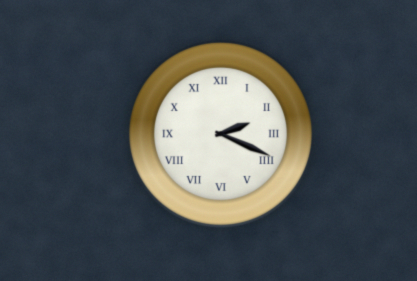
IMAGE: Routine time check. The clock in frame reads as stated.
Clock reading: 2:19
